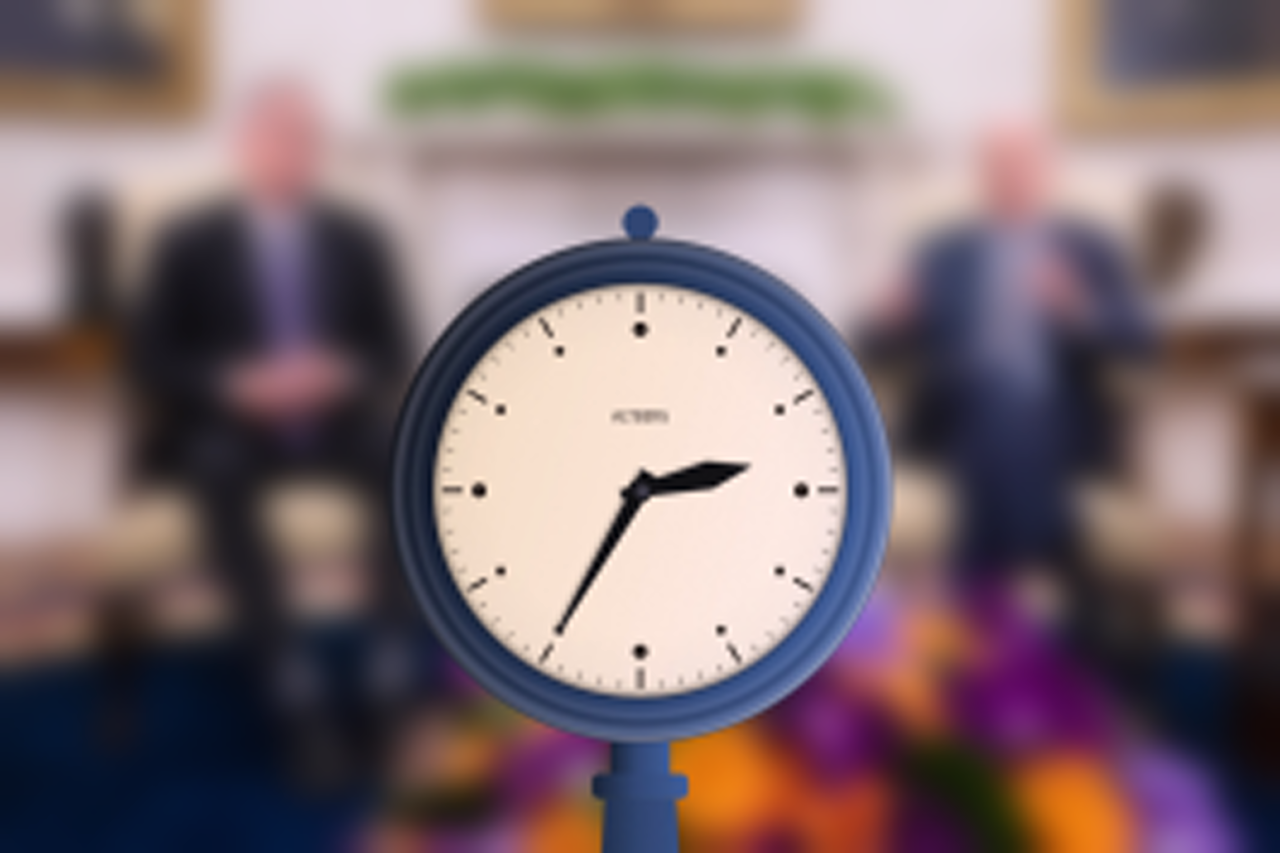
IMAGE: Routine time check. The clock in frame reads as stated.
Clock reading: 2:35
